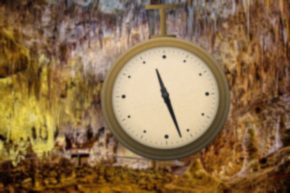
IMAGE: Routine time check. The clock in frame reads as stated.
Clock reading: 11:27
